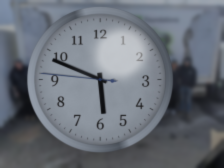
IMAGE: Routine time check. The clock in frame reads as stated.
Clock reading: 5:48:46
